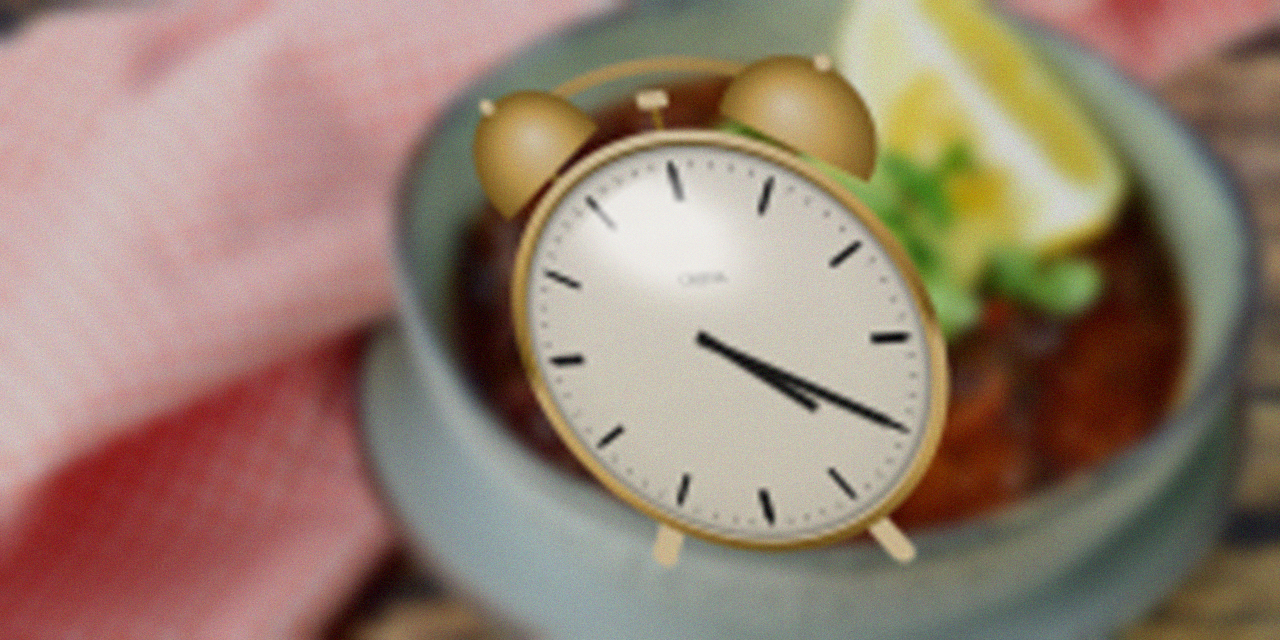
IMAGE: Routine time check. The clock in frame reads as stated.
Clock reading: 4:20
